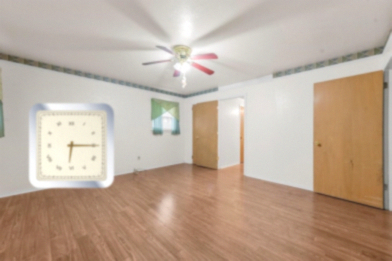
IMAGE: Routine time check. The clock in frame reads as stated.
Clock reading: 6:15
